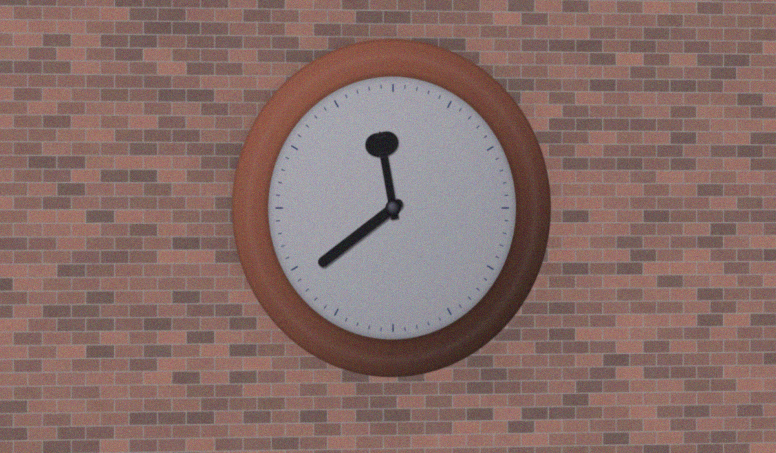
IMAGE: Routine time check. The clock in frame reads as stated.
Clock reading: 11:39
